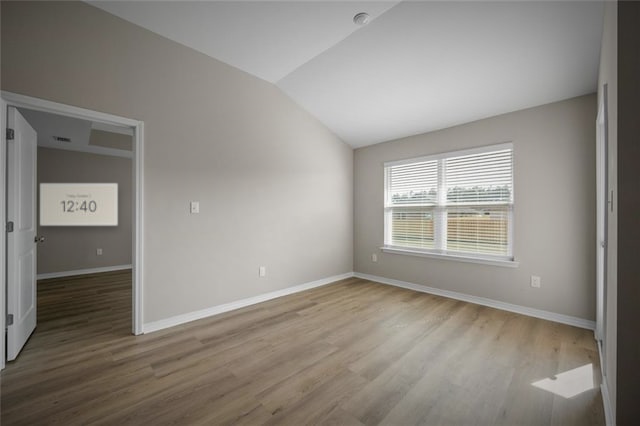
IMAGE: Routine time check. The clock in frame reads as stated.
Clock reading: 12:40
